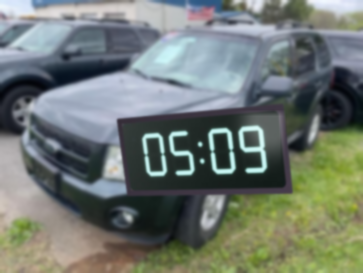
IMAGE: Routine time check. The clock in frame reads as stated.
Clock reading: 5:09
